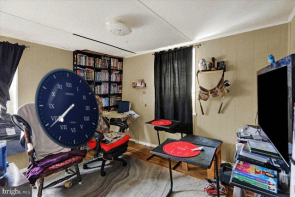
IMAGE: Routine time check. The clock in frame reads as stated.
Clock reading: 7:39
